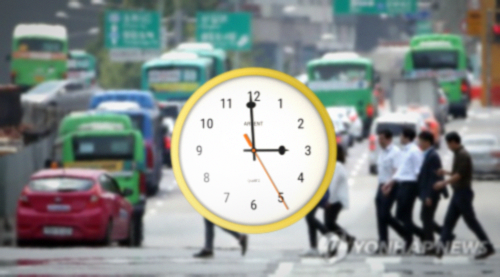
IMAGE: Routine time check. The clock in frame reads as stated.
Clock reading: 2:59:25
